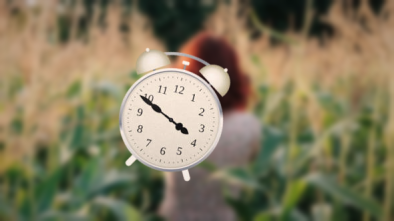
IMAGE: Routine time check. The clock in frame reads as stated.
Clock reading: 3:49
